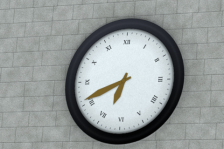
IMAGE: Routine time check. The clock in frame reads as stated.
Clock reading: 6:41
